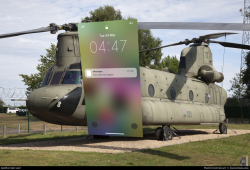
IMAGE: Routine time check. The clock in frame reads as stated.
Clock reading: 4:47
